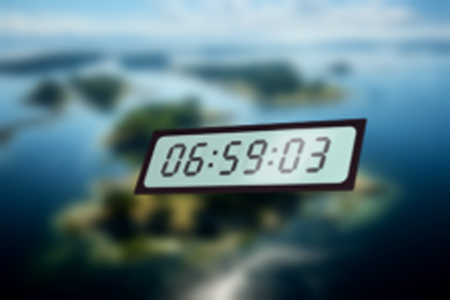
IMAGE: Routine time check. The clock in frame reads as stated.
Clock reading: 6:59:03
